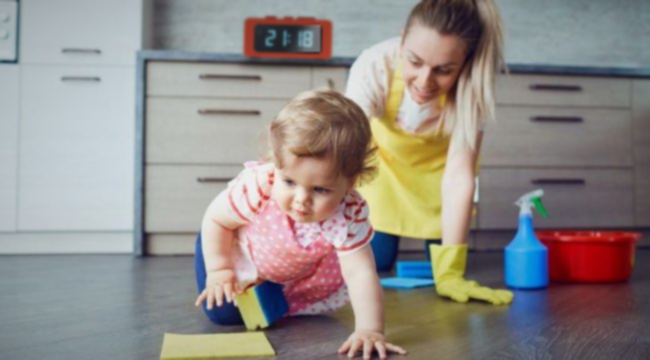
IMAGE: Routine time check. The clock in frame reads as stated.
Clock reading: 21:18
